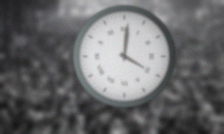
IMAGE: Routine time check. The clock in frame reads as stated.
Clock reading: 4:01
